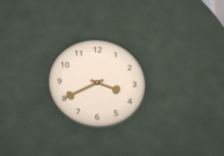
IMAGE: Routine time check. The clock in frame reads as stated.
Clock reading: 3:40
